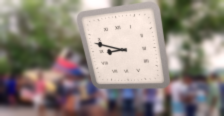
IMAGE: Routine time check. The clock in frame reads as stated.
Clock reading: 8:48
